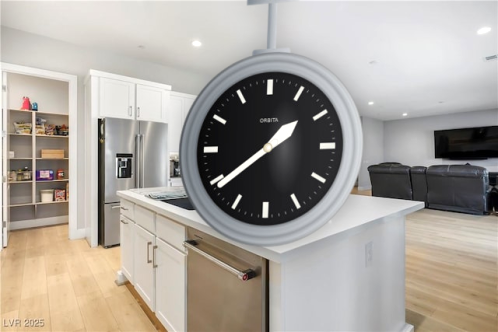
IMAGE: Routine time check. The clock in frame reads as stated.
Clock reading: 1:39
